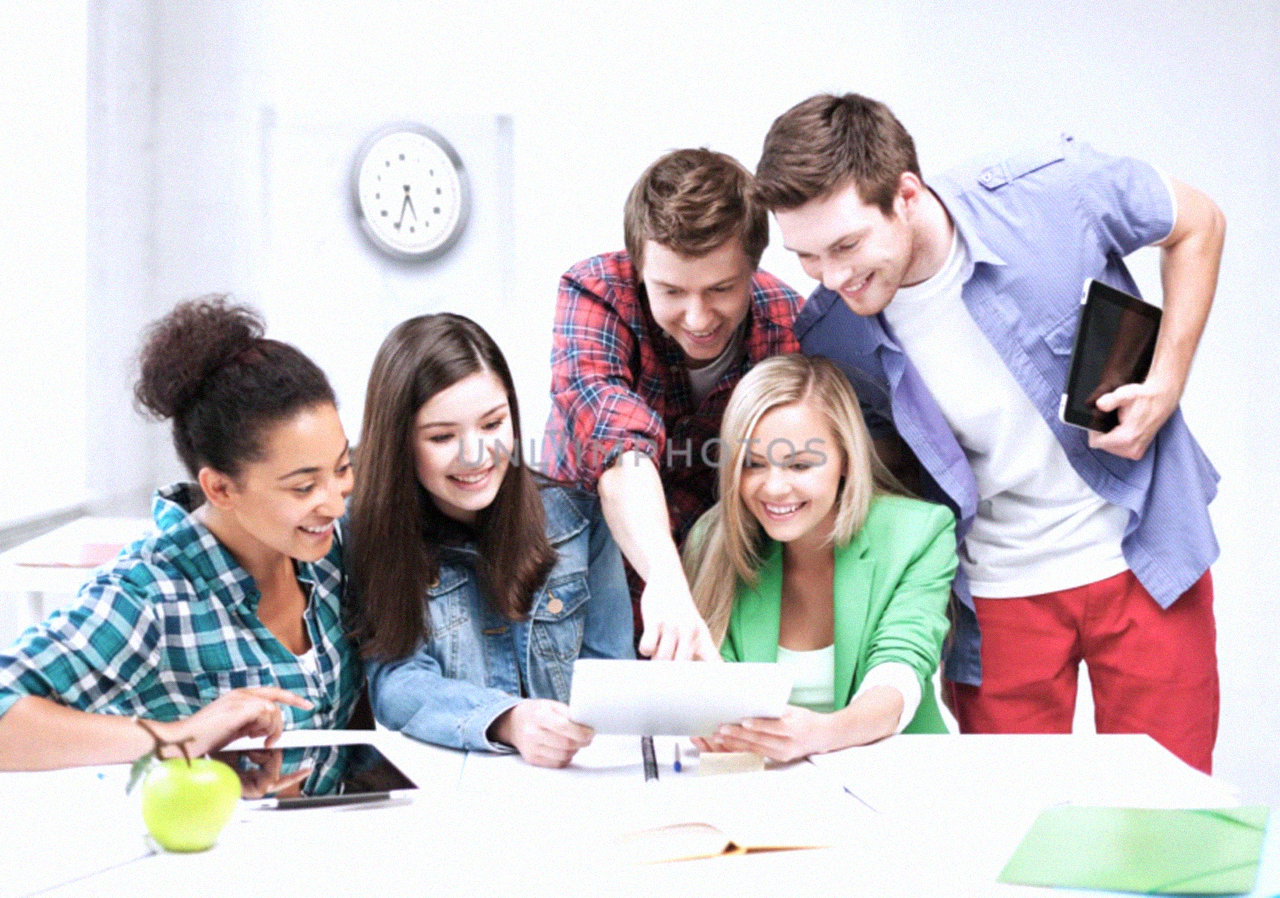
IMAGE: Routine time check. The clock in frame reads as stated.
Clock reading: 5:34
